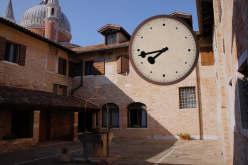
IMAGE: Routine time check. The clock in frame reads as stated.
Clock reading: 7:43
